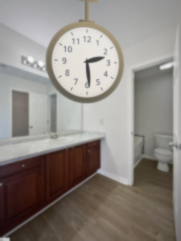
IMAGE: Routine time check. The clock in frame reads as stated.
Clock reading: 2:29
